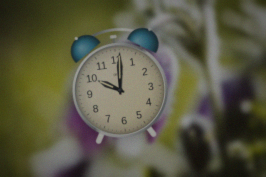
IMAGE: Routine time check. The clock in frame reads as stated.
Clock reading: 10:01
